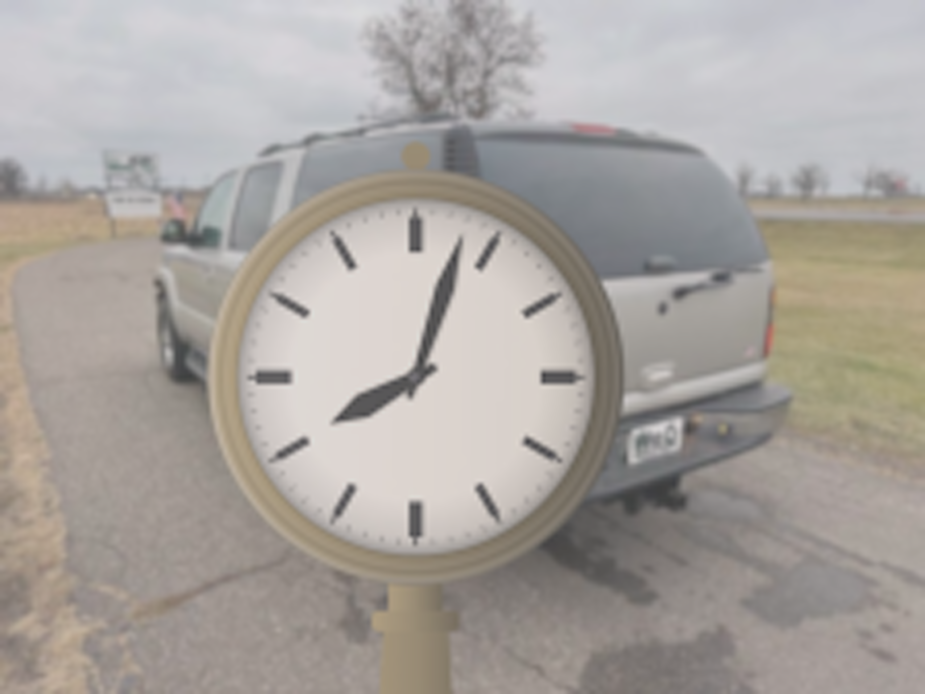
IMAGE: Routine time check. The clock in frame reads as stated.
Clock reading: 8:03
